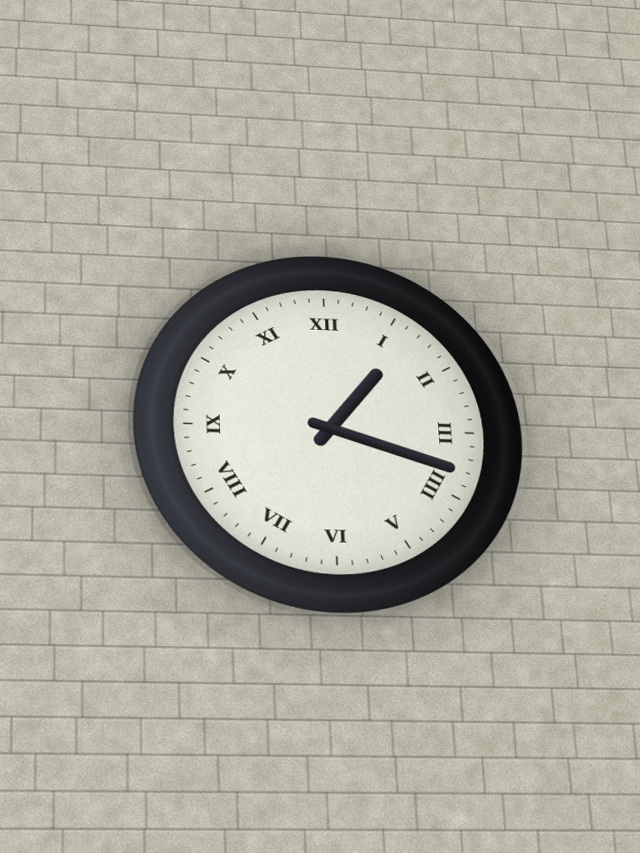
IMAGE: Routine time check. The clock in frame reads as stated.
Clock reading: 1:18
